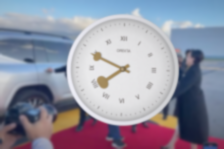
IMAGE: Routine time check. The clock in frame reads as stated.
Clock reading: 7:49
